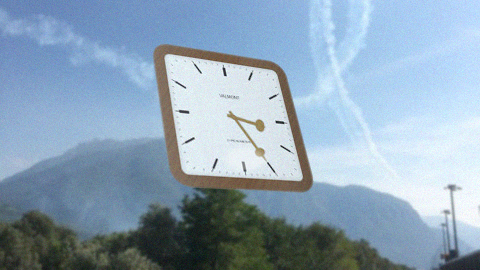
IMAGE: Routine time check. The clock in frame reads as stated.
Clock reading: 3:25
